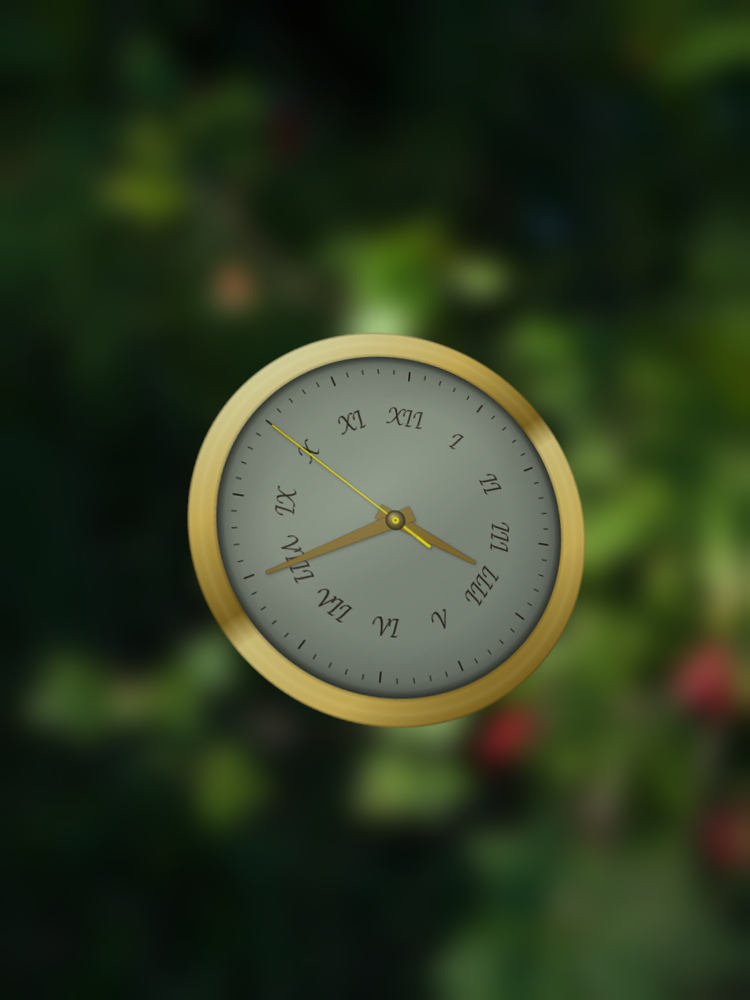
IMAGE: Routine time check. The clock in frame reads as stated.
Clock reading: 3:39:50
